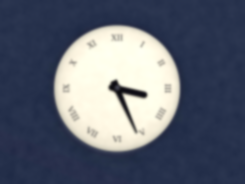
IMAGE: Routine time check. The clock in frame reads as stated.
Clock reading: 3:26
